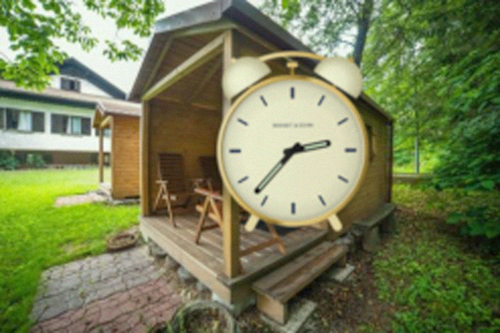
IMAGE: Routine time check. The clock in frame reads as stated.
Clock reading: 2:37
